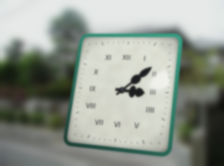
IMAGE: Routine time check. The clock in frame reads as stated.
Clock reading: 3:08
